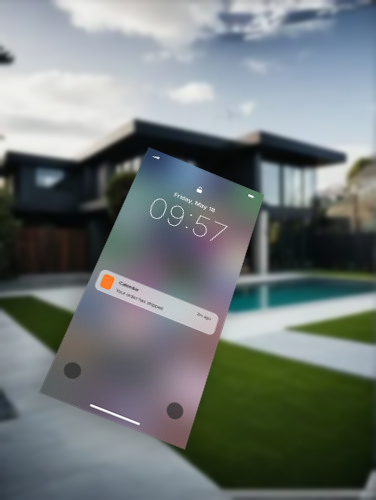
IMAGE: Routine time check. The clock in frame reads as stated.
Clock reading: 9:57
